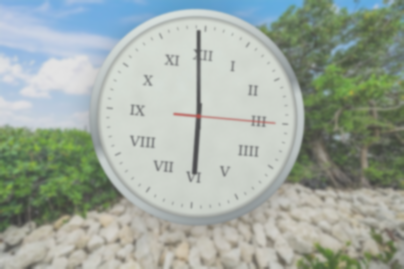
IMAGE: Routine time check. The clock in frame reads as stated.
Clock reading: 5:59:15
